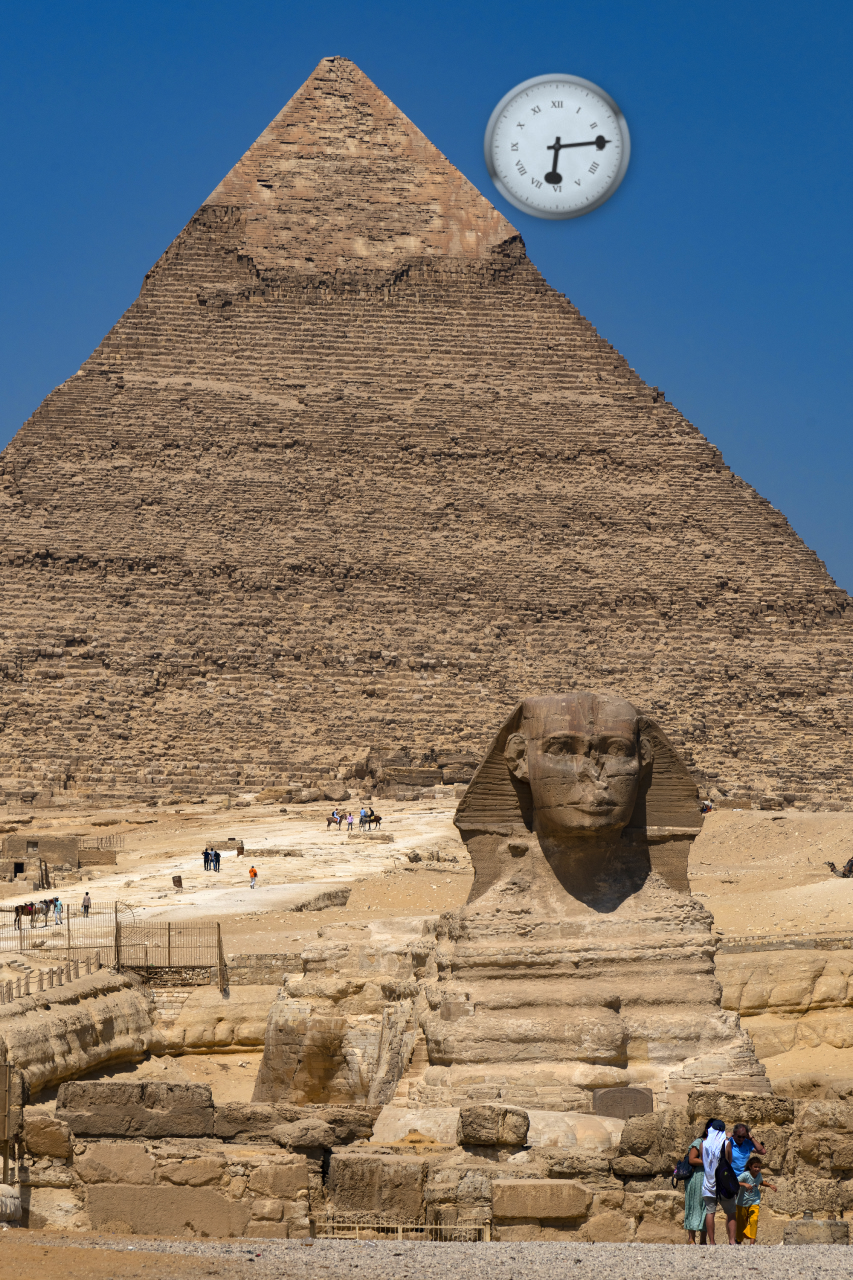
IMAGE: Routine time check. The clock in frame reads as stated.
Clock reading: 6:14
